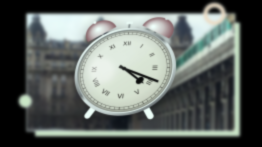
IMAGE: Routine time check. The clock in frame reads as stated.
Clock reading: 4:19
